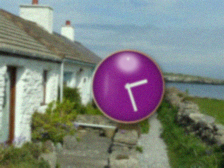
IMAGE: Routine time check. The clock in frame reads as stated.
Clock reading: 2:27
